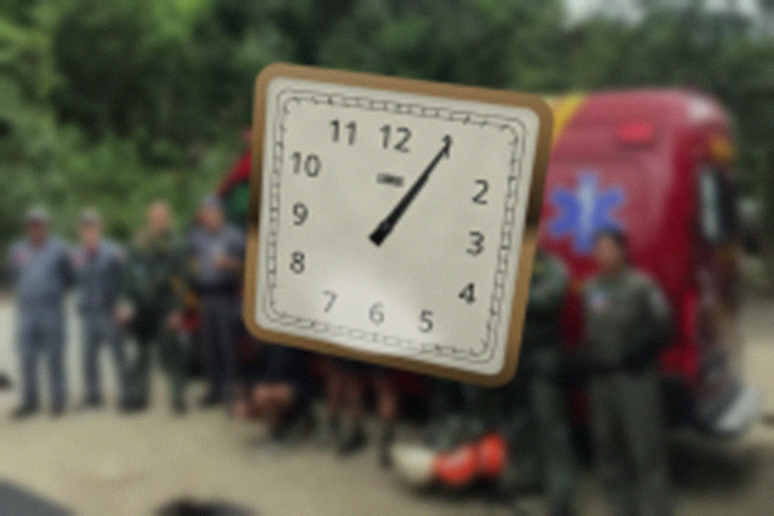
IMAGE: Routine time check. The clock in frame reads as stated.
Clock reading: 1:05
